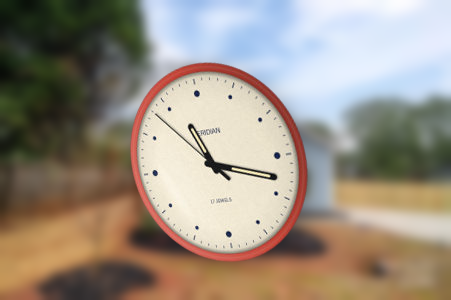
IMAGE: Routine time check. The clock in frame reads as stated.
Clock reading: 11:17:53
